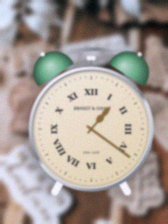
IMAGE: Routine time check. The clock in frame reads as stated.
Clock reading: 1:21
